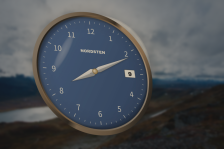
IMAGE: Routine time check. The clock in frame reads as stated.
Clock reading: 8:11
